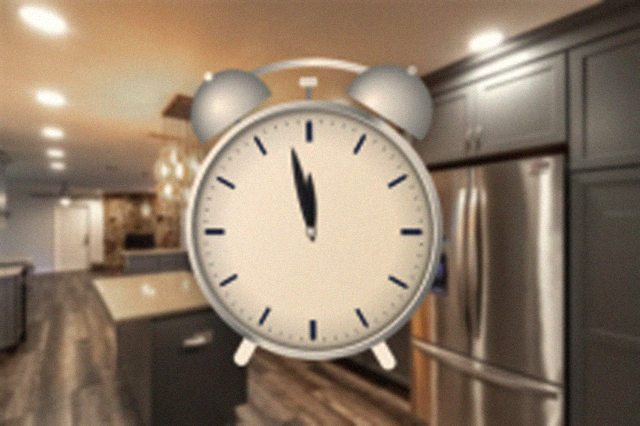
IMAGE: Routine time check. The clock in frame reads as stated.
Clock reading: 11:58
